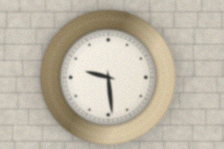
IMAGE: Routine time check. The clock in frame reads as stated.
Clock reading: 9:29
